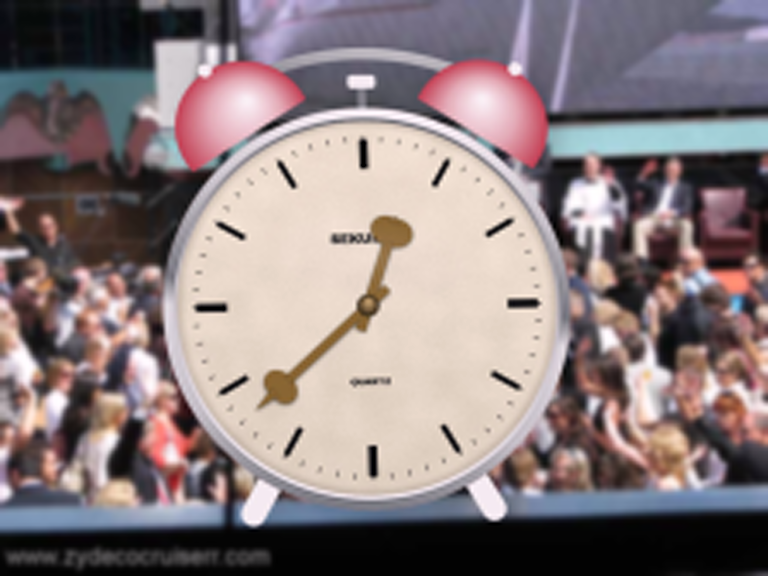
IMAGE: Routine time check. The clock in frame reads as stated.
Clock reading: 12:38
